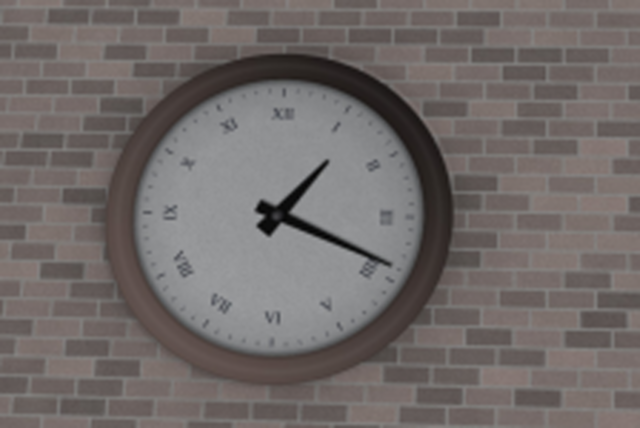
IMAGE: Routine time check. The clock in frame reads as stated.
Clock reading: 1:19
